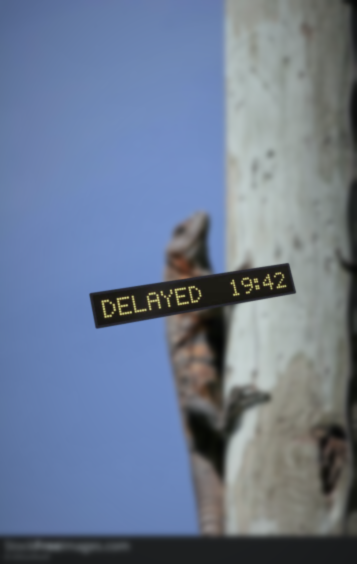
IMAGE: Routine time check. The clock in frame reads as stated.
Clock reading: 19:42
